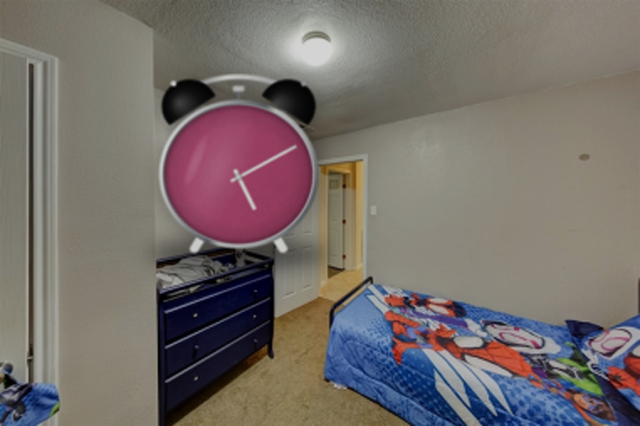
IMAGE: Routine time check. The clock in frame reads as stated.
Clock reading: 5:10
